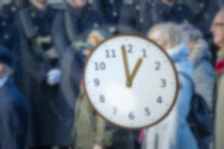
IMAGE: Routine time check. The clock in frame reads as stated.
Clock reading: 12:59
